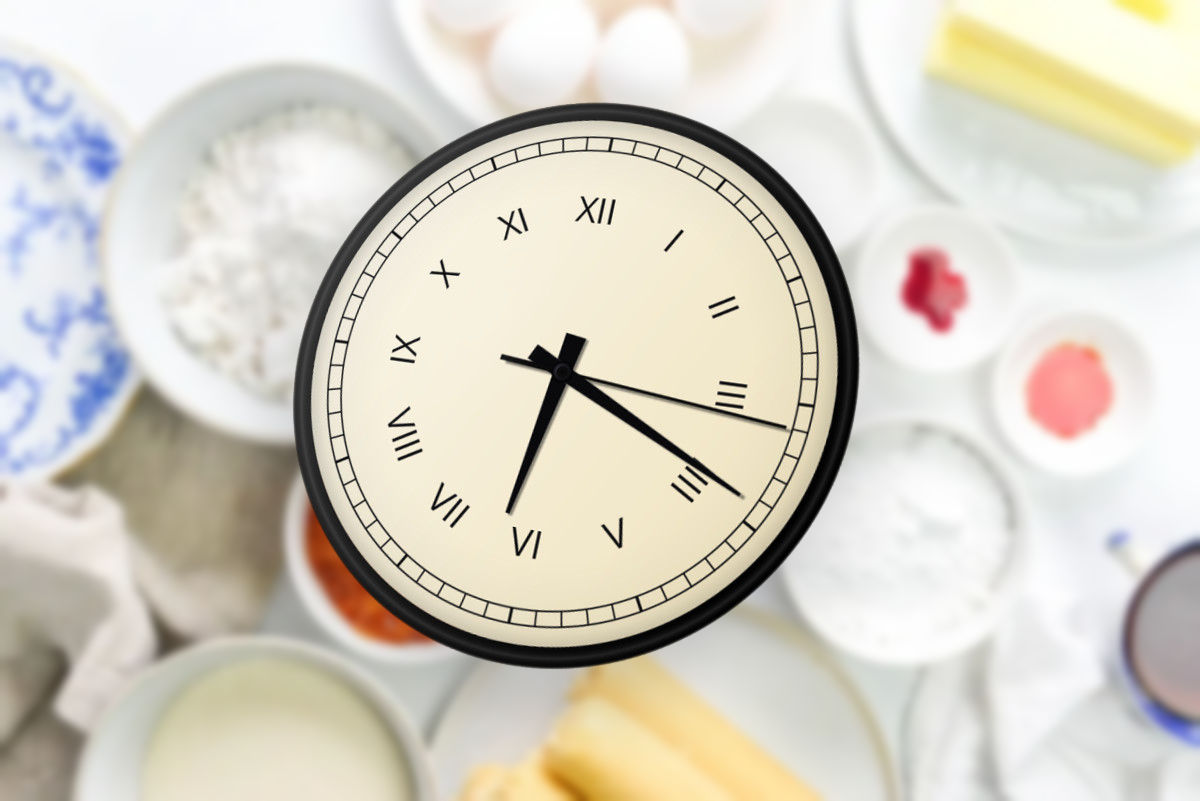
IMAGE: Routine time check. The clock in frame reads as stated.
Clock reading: 6:19:16
